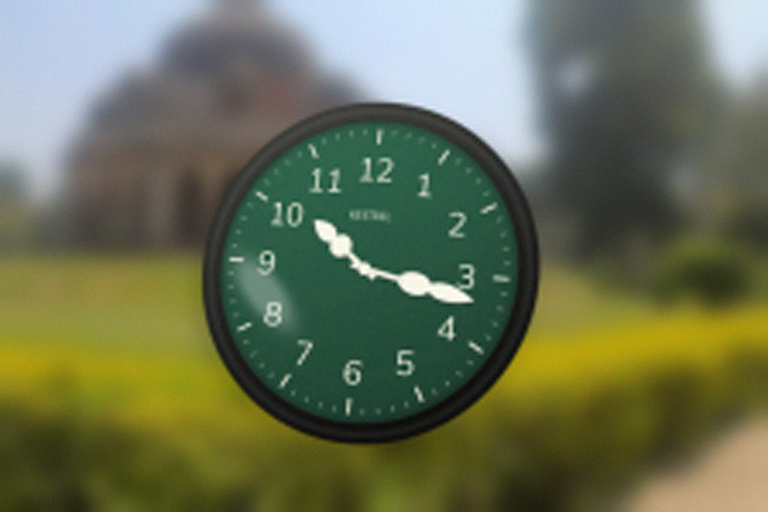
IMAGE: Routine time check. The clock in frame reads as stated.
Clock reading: 10:17
